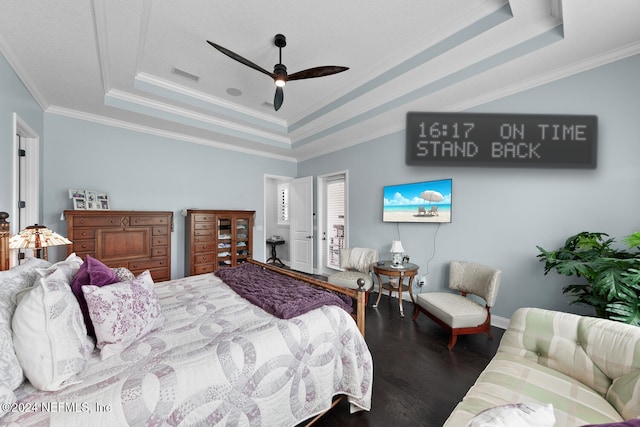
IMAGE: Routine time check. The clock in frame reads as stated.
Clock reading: 16:17
